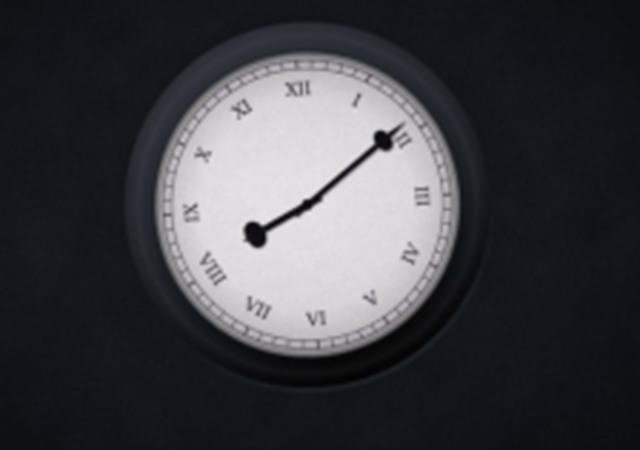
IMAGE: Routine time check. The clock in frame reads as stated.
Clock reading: 8:09
